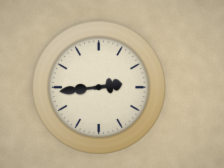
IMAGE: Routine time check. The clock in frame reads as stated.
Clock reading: 2:44
